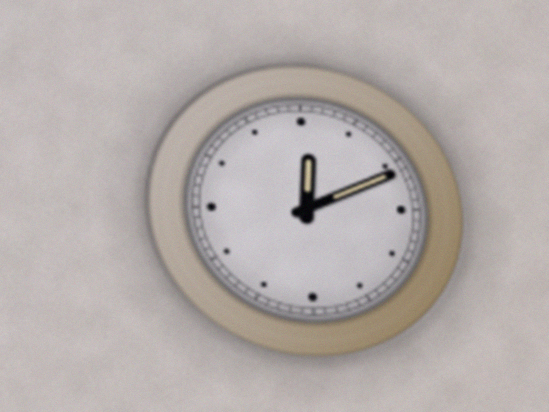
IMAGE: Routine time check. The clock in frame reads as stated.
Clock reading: 12:11
